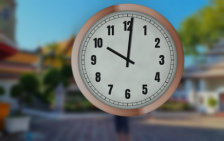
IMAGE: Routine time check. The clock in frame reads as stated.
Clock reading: 10:01
